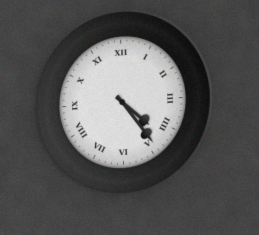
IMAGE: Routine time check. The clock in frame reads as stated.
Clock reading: 4:24
